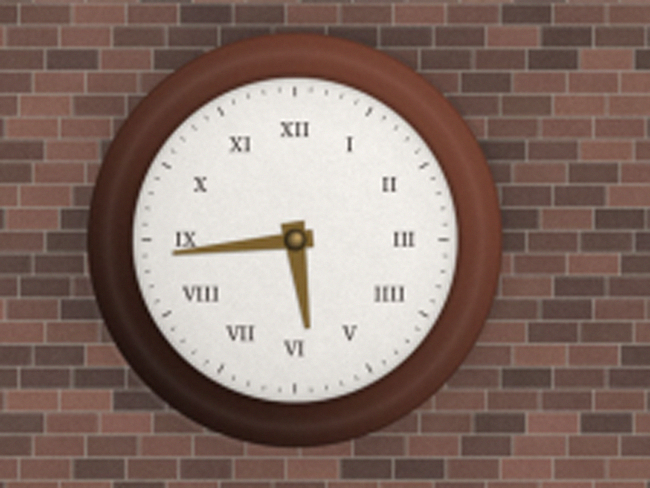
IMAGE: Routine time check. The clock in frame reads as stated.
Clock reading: 5:44
